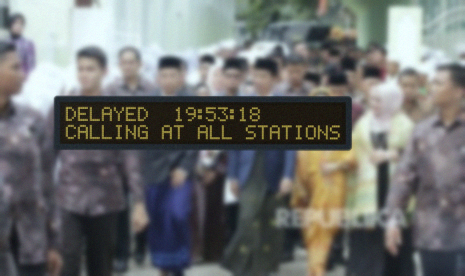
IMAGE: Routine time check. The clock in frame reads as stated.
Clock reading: 19:53:18
